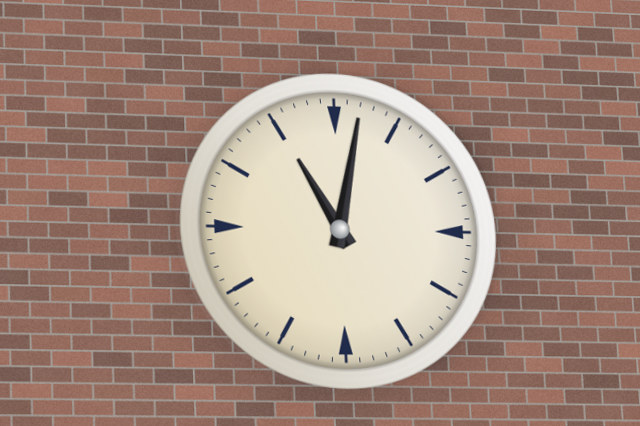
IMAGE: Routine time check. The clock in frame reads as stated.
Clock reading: 11:02
